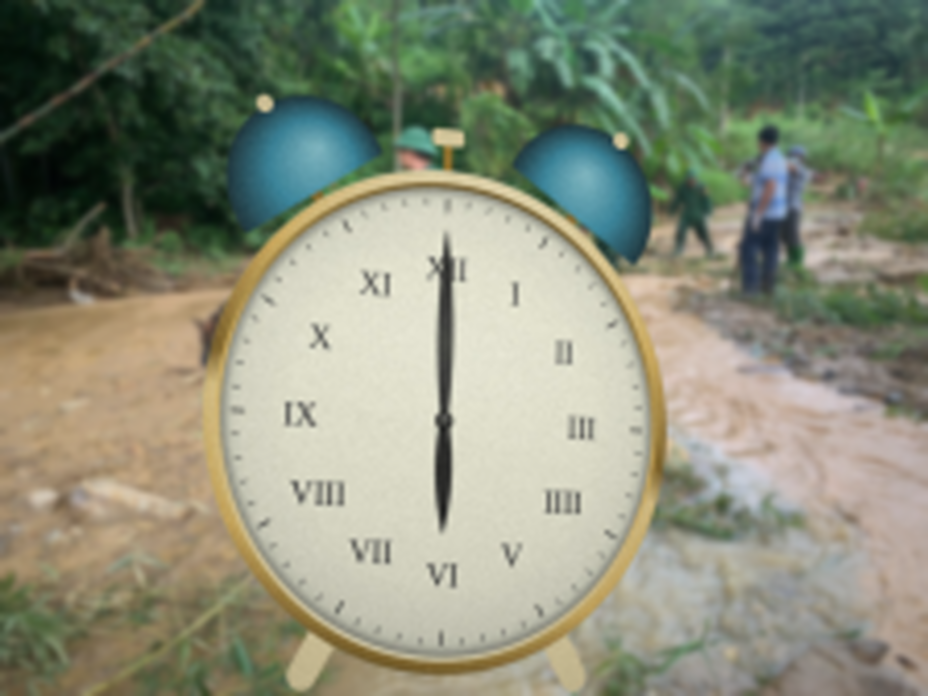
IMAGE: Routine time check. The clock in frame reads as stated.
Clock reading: 6:00
